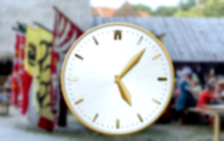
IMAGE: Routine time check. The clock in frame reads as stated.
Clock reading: 5:07
